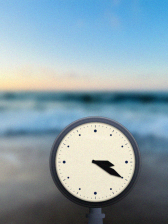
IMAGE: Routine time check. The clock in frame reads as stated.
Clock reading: 3:20
